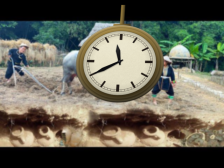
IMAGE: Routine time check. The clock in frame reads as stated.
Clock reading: 11:40
